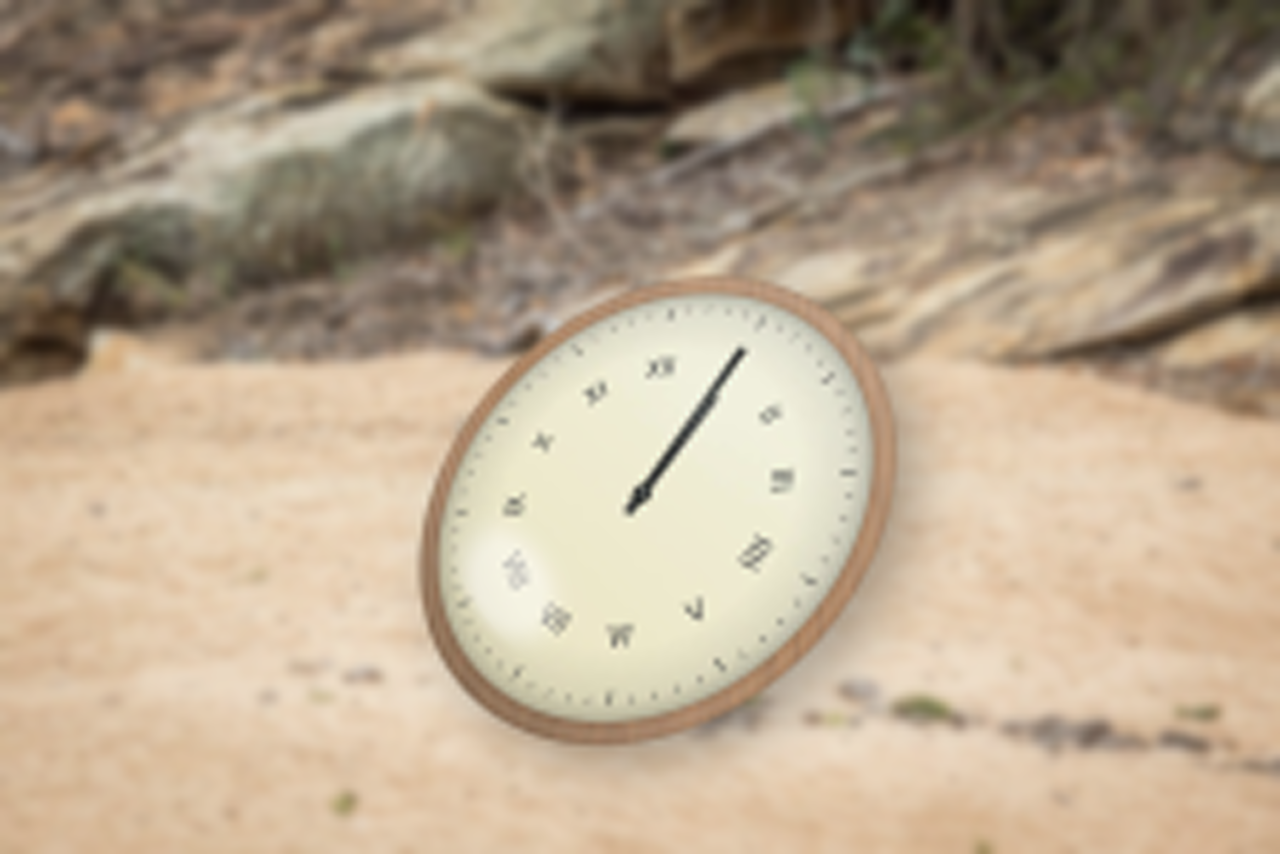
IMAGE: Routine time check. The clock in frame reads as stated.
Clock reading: 1:05
